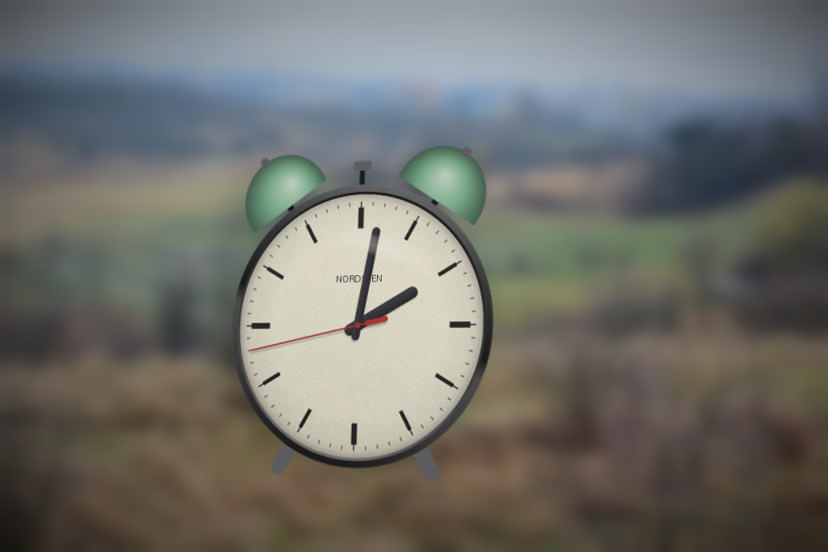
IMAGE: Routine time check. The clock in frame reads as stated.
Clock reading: 2:01:43
